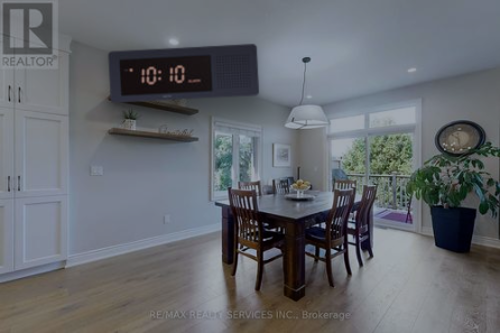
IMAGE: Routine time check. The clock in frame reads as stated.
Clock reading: 10:10
